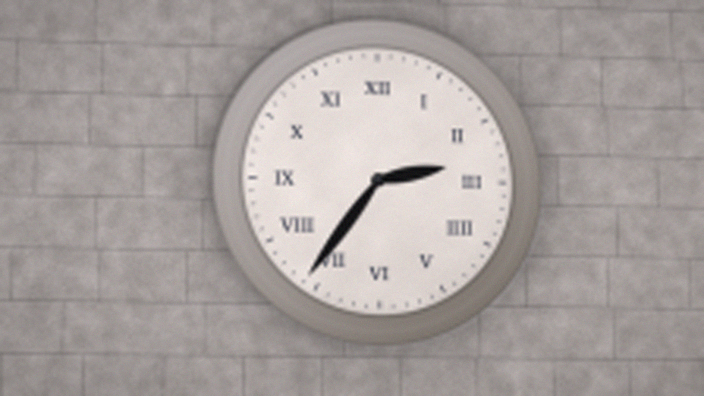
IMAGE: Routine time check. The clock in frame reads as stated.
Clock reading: 2:36
